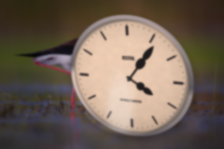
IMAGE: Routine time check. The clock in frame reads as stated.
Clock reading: 4:06
